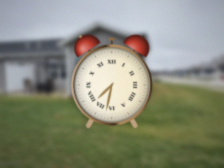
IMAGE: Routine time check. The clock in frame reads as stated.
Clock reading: 7:32
